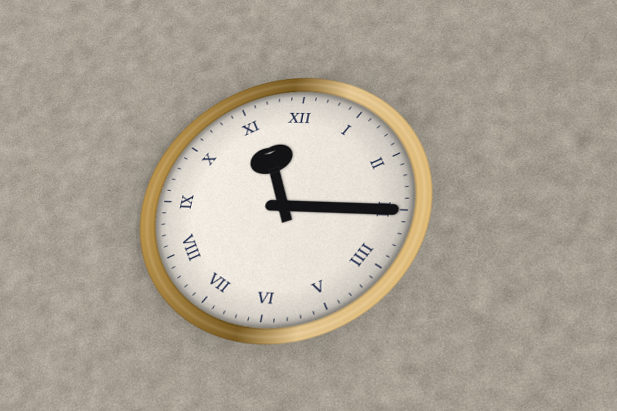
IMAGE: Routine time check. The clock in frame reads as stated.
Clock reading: 11:15
